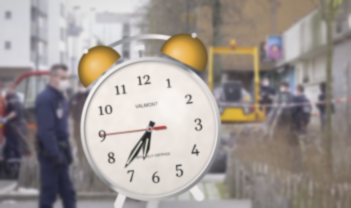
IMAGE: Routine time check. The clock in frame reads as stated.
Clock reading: 6:36:45
